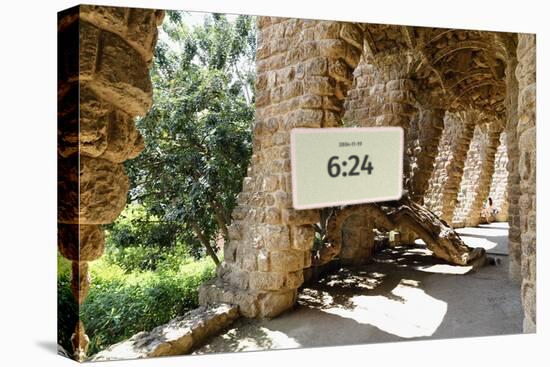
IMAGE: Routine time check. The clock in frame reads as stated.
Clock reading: 6:24
